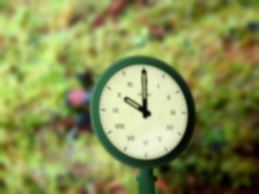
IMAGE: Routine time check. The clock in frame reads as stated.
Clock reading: 10:00
